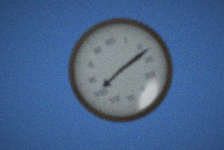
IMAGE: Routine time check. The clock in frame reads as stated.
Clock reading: 8:12
